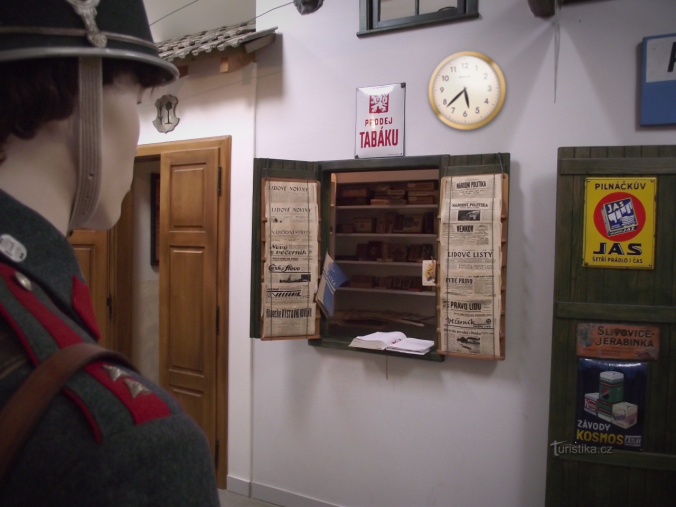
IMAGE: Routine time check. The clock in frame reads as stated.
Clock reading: 5:38
